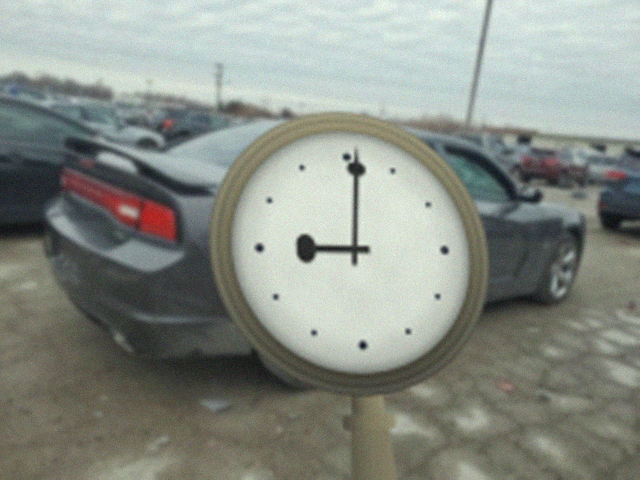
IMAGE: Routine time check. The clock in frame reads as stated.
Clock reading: 9:01
